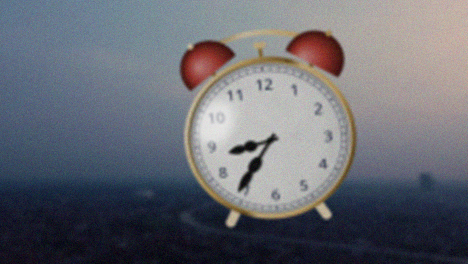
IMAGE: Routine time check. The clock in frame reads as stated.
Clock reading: 8:36
